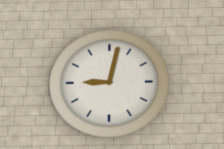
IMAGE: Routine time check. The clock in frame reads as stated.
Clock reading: 9:02
